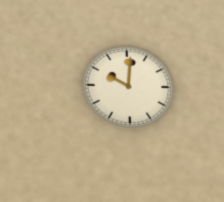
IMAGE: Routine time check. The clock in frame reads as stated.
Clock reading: 10:01
